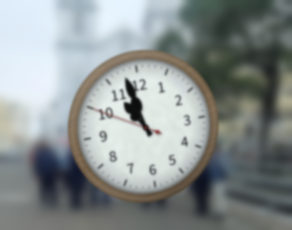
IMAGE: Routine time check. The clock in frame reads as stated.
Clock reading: 10:57:50
